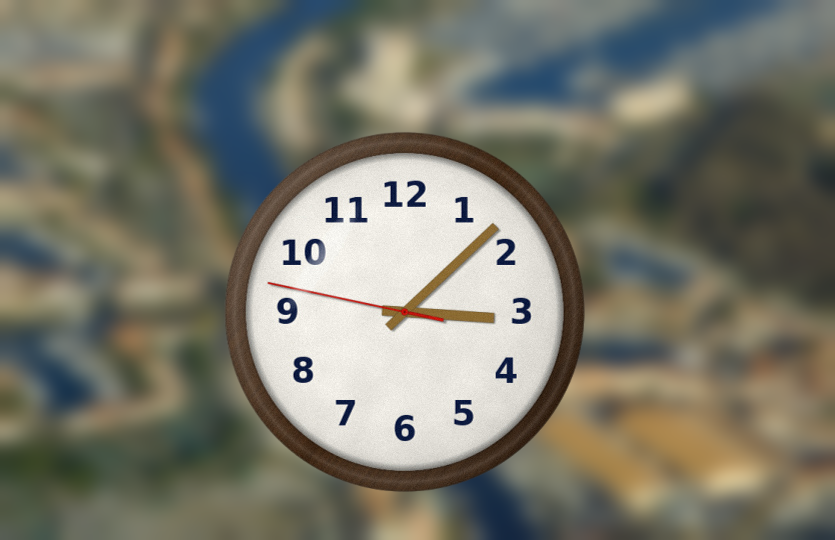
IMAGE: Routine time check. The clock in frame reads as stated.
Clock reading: 3:07:47
